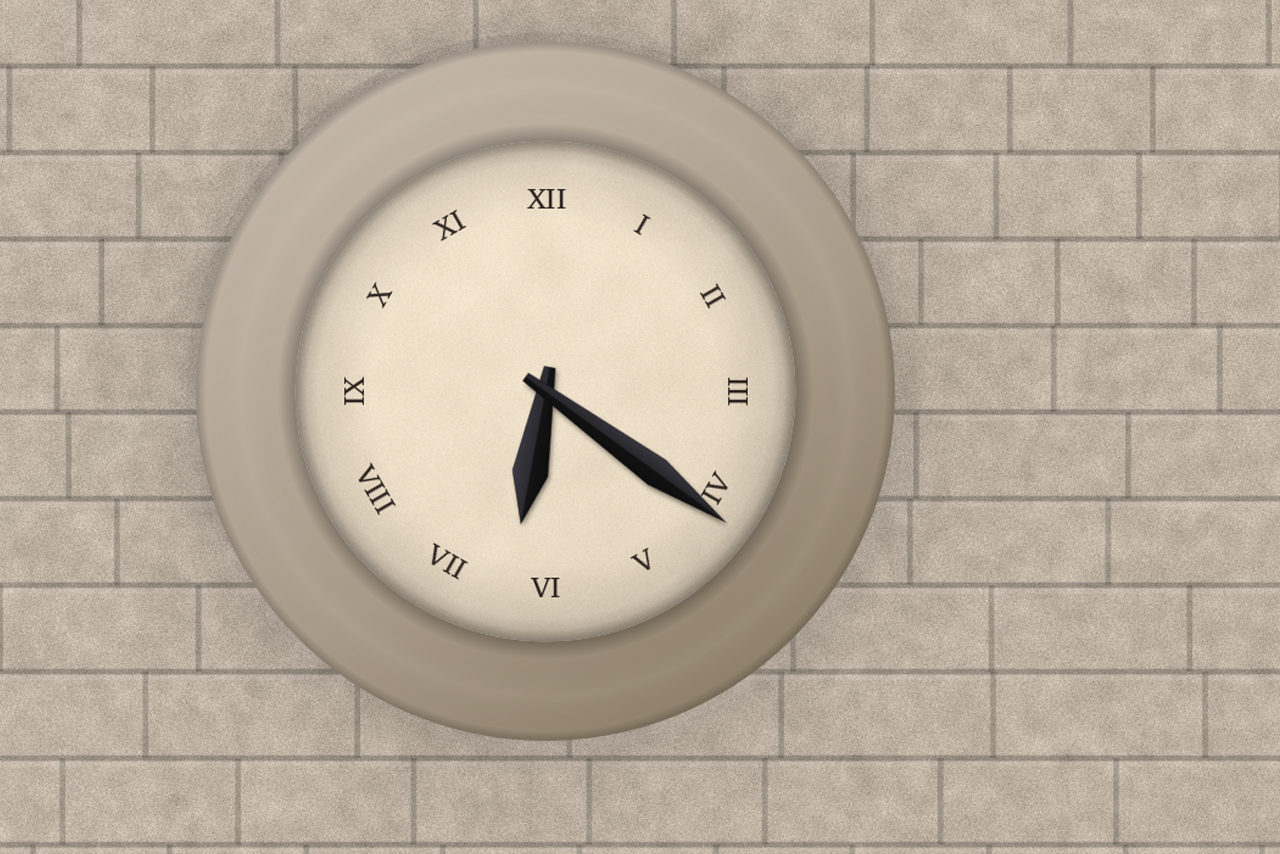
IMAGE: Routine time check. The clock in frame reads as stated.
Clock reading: 6:21
